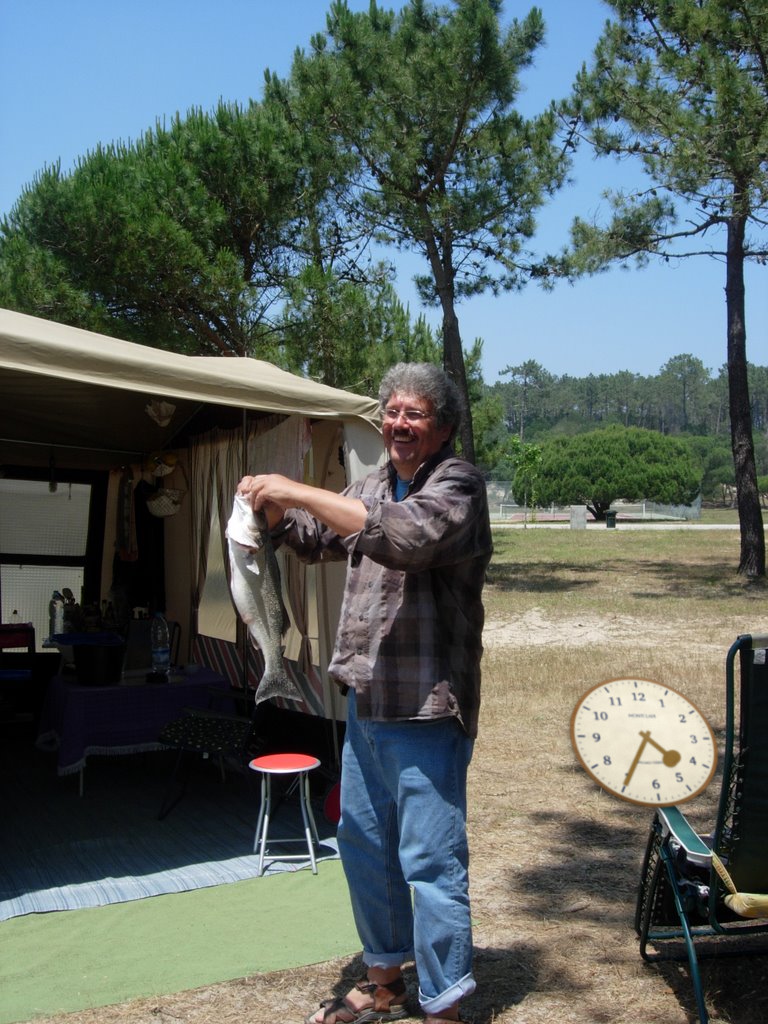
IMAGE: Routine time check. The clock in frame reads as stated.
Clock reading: 4:35
